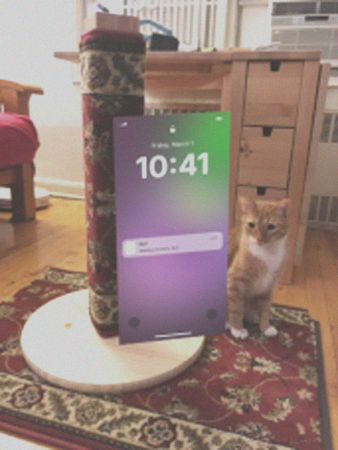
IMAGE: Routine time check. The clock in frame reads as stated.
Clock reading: 10:41
